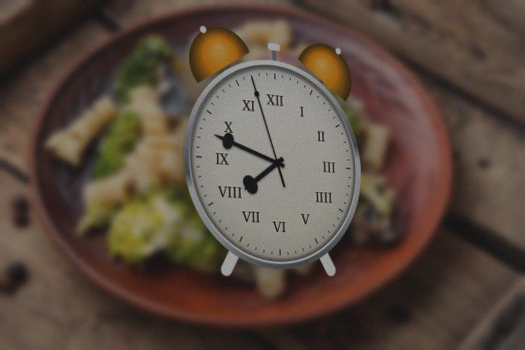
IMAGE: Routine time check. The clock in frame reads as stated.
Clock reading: 7:47:57
